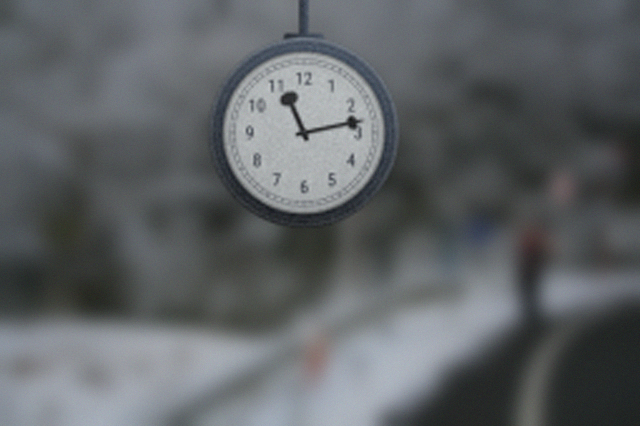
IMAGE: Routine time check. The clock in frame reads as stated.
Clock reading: 11:13
